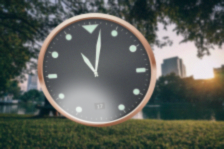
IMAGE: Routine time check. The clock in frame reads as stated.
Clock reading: 11:02
